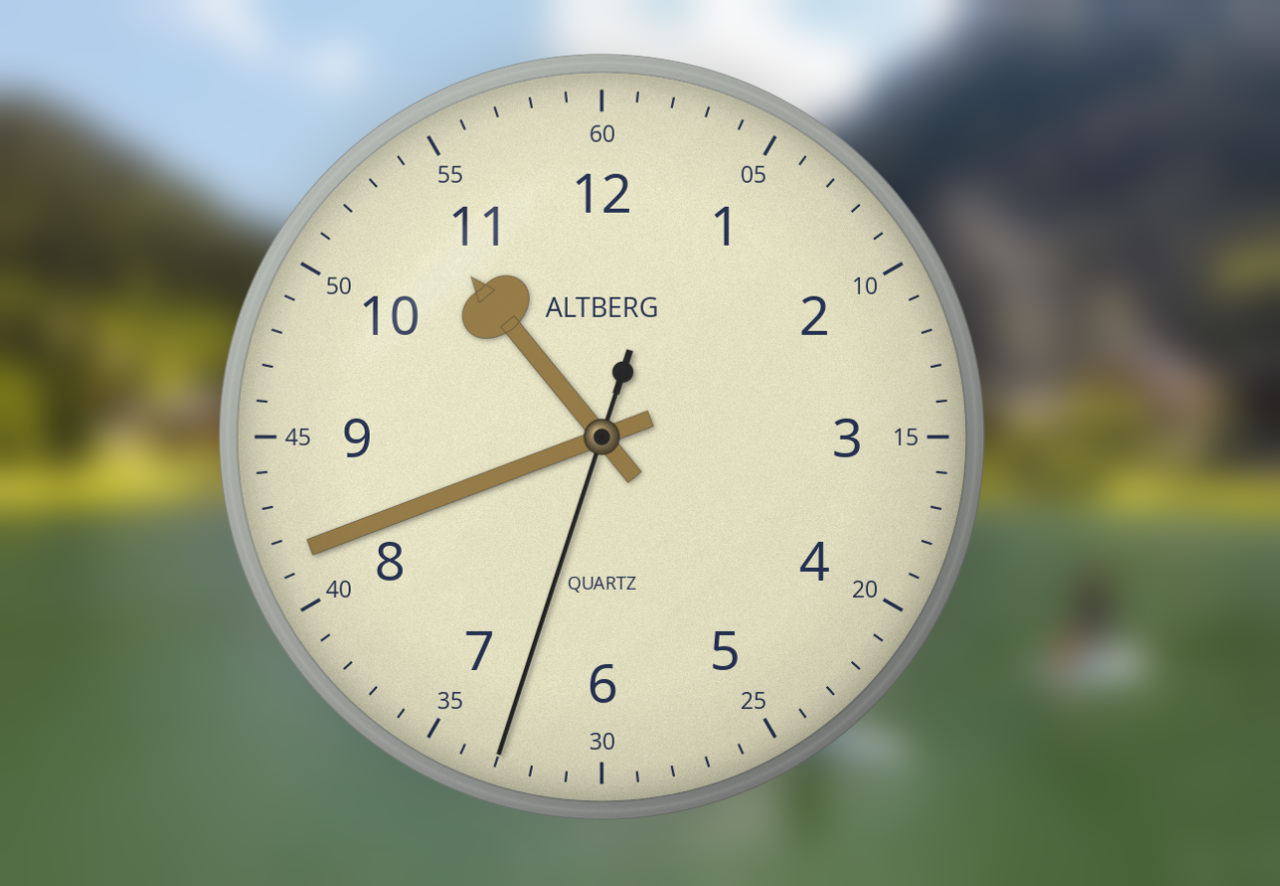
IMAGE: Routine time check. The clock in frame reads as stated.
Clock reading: 10:41:33
